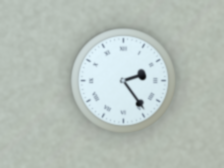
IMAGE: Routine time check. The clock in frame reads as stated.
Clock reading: 2:24
